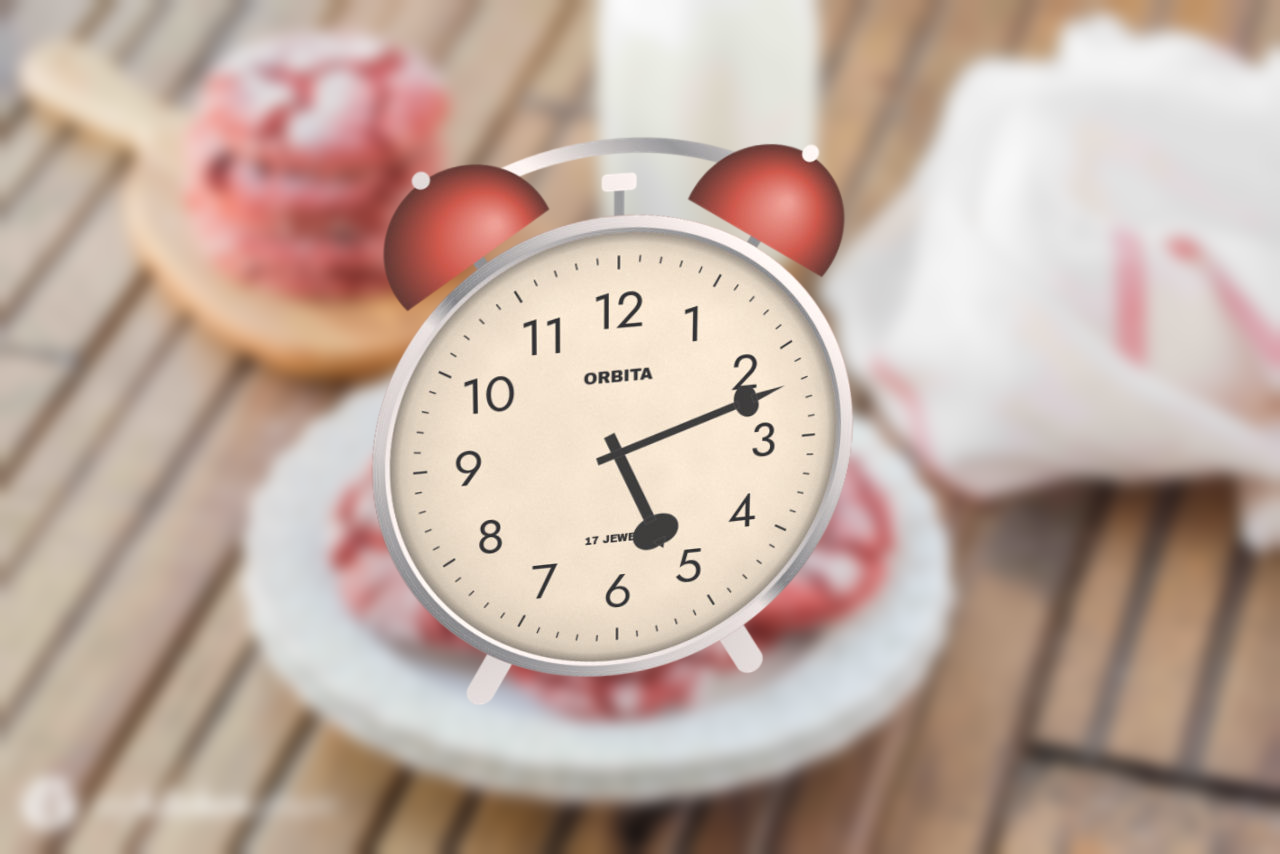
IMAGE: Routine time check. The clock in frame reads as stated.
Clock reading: 5:12
